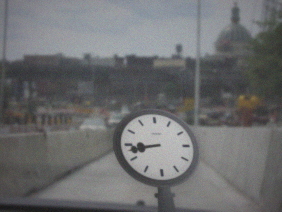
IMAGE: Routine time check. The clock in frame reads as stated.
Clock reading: 8:43
